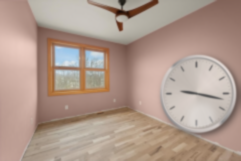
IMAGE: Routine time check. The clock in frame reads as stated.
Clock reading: 9:17
